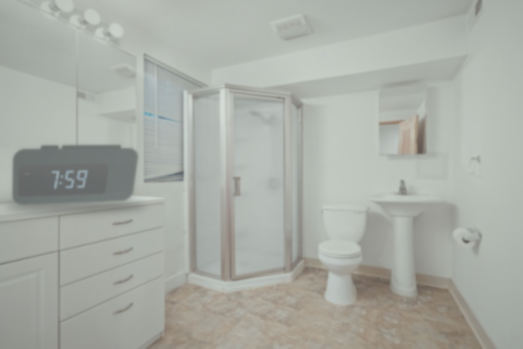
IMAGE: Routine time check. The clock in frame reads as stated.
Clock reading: 7:59
